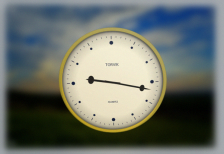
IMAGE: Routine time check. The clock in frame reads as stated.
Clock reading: 9:17
